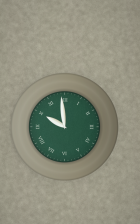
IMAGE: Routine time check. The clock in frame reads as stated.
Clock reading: 9:59
